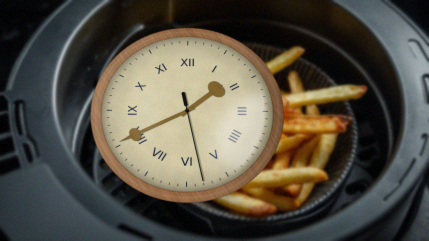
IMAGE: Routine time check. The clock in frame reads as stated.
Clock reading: 1:40:28
